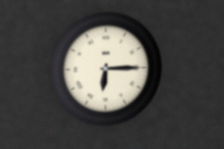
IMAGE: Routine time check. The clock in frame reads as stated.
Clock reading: 6:15
